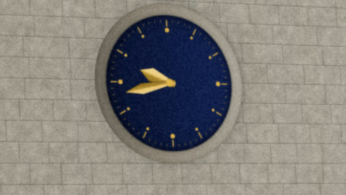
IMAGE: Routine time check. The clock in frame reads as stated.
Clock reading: 9:43
